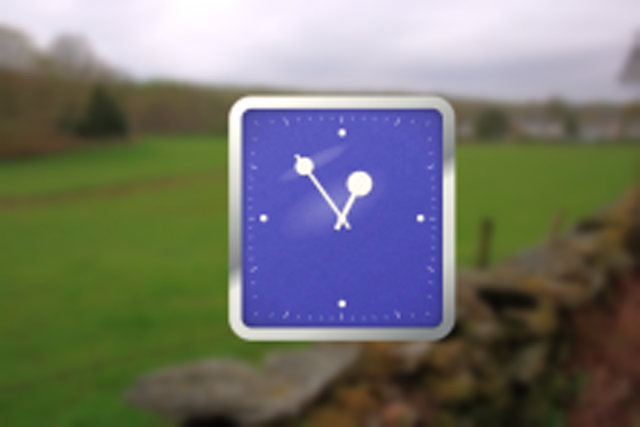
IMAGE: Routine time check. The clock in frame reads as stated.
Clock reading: 12:54
